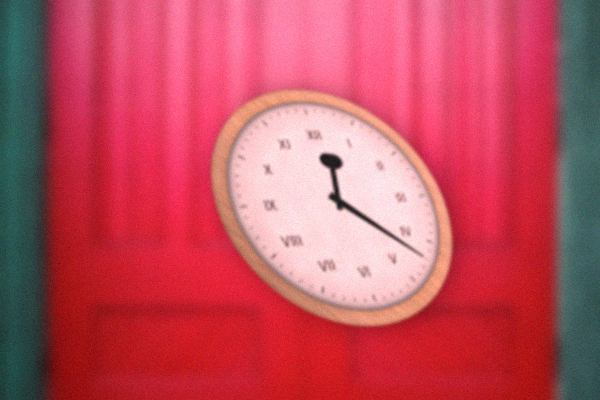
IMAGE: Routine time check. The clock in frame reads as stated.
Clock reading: 12:22
